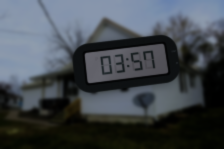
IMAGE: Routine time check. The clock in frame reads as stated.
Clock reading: 3:57
